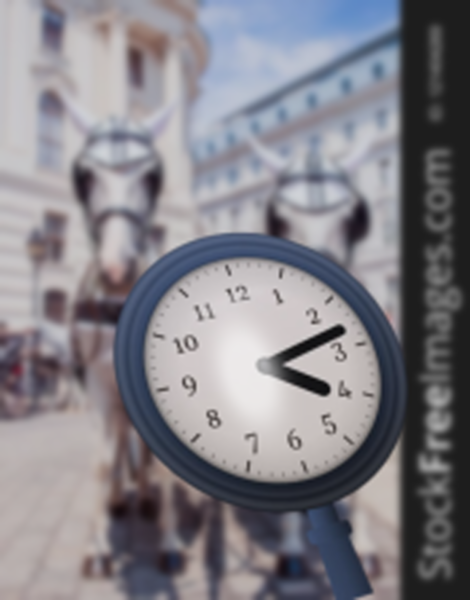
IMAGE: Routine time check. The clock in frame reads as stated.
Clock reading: 4:13
